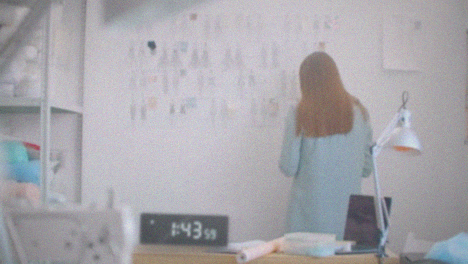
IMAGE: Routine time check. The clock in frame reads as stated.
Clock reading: 1:43
